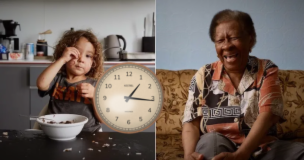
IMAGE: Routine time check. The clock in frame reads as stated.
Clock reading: 1:16
